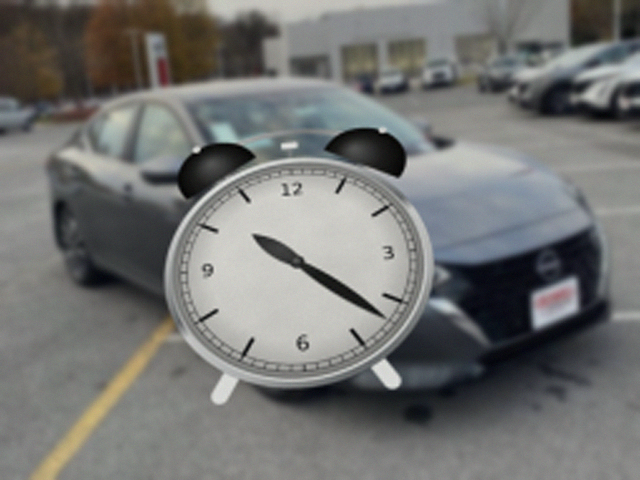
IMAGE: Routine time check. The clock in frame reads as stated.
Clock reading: 10:22
